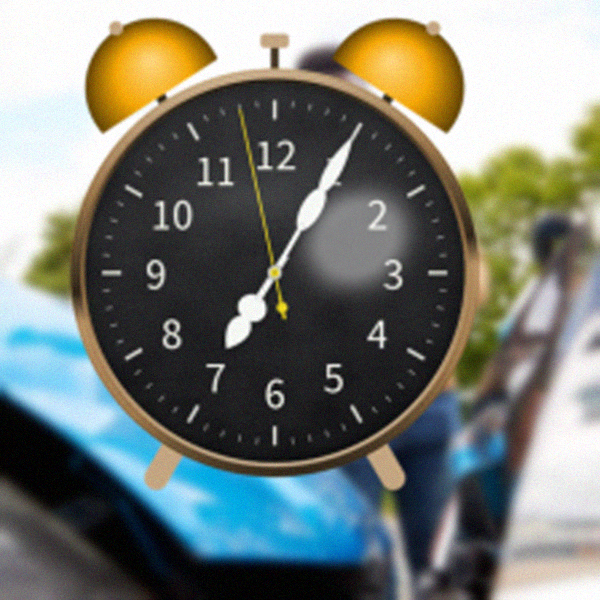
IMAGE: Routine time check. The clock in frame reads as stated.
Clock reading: 7:04:58
